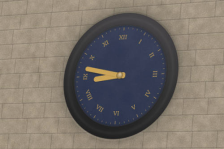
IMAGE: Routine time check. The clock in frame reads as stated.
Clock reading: 8:47
